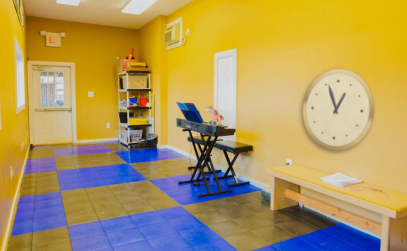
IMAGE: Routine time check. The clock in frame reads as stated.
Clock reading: 12:56
